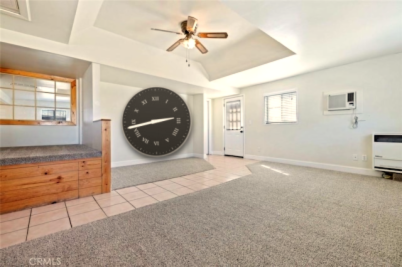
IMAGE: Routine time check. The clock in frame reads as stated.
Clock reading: 2:43
